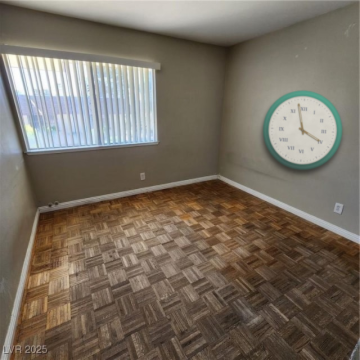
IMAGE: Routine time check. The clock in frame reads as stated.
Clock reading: 3:58
